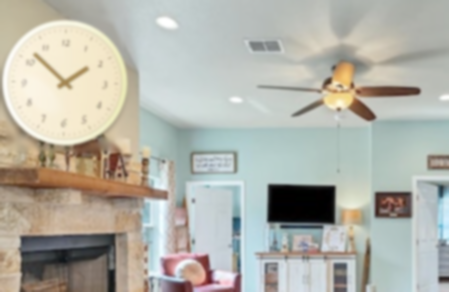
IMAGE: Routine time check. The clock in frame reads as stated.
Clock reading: 1:52
